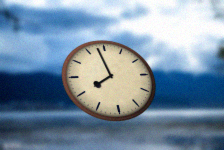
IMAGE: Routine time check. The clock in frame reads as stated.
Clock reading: 7:58
